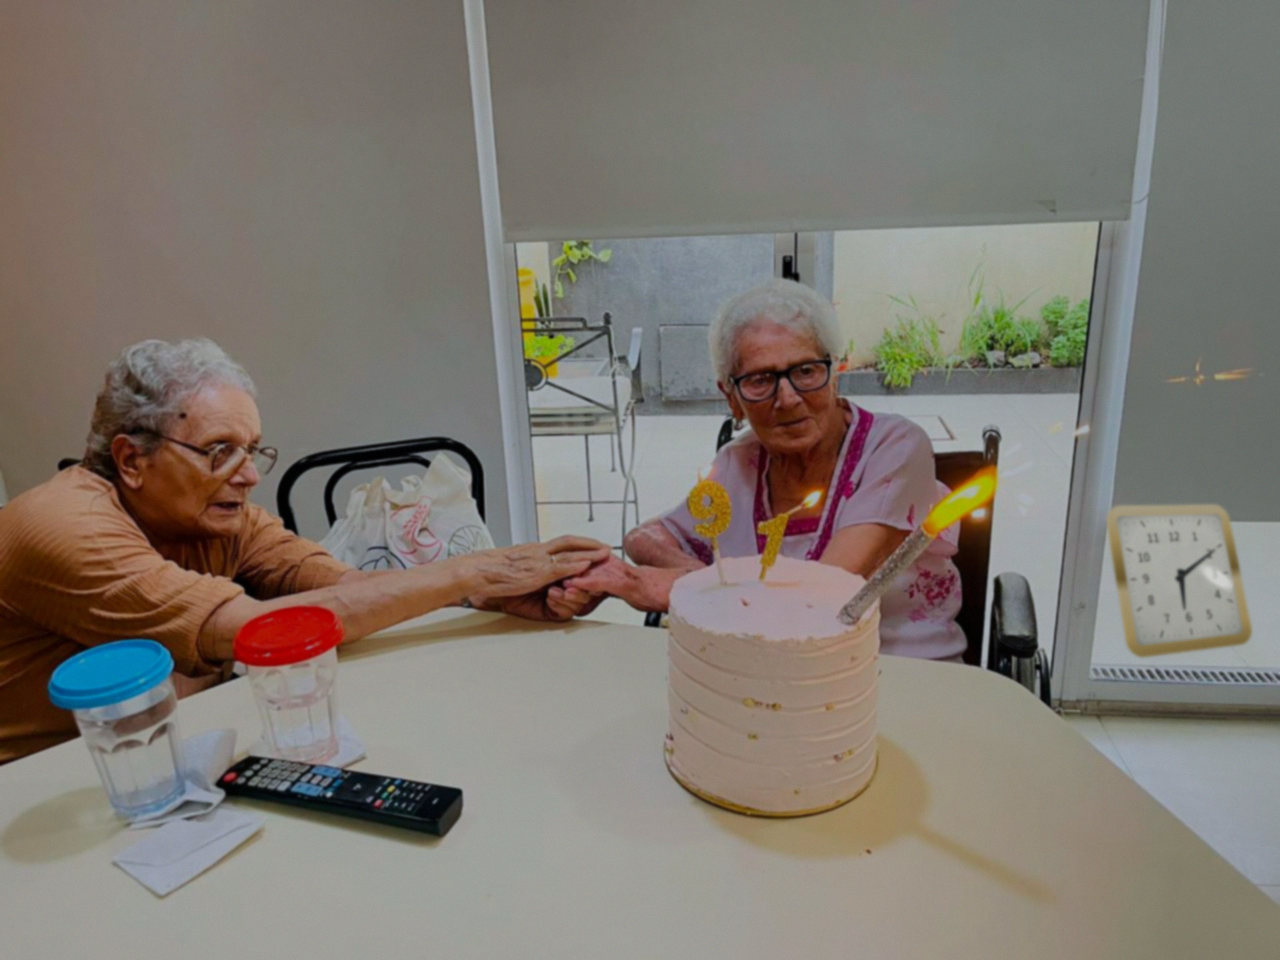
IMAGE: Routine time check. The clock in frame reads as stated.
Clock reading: 6:10
